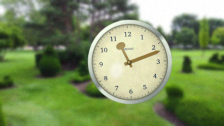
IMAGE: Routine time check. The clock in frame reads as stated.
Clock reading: 11:12
